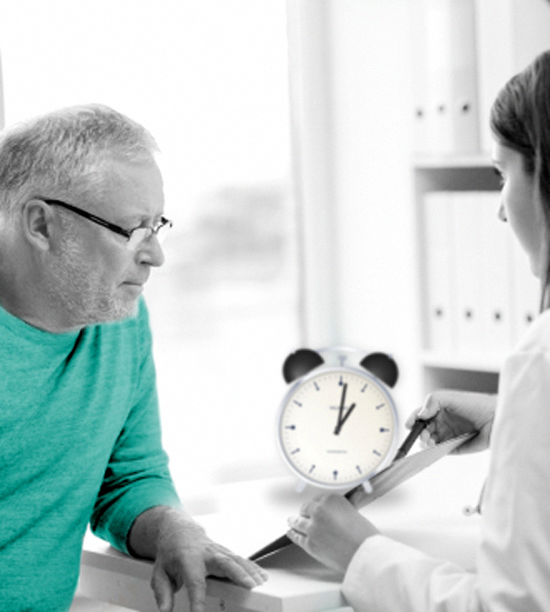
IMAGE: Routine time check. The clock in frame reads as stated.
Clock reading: 1:01
